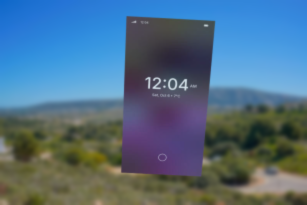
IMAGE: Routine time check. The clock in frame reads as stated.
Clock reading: 12:04
